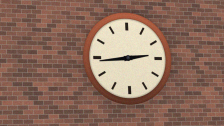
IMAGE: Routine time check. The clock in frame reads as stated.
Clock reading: 2:44
